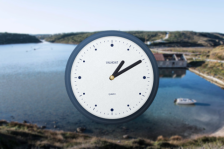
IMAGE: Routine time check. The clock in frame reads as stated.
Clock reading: 1:10
